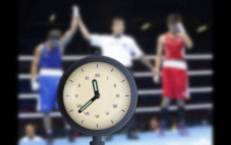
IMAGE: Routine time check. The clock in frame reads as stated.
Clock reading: 11:38
